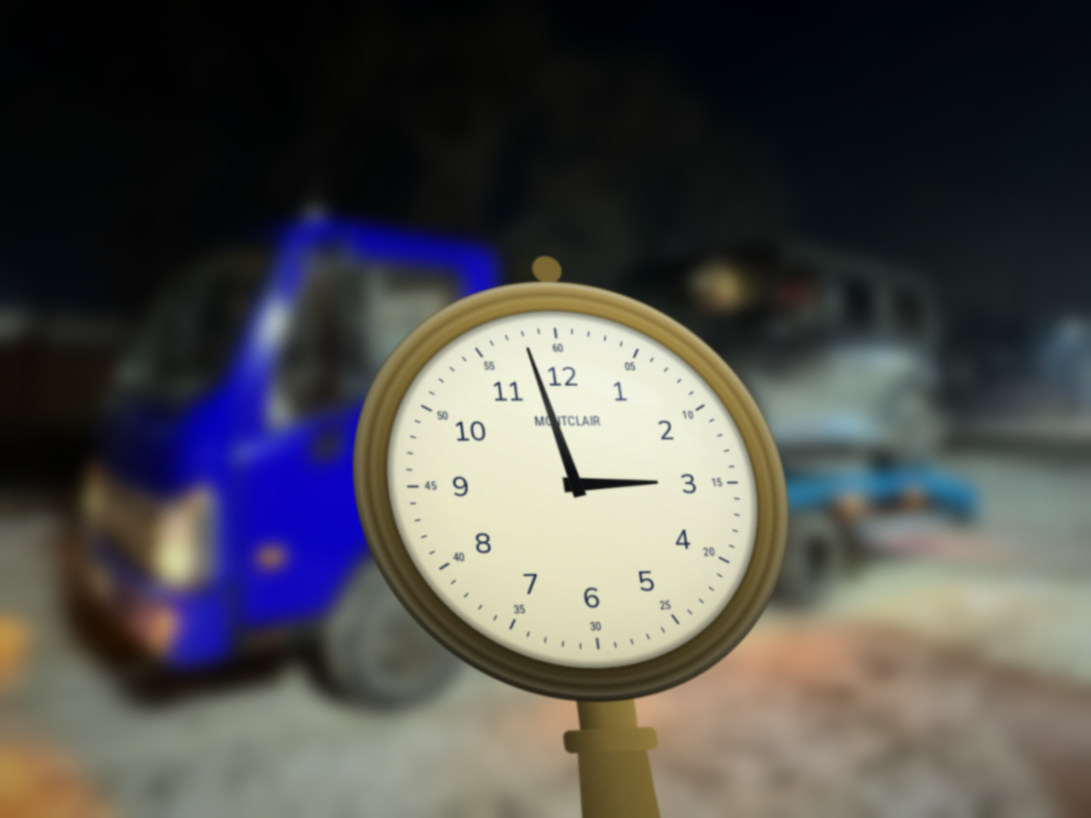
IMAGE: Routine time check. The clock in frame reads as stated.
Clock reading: 2:58
